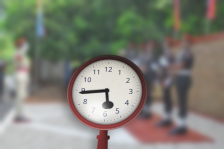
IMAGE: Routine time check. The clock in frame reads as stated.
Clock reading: 5:44
